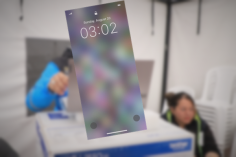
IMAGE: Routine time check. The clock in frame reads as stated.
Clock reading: 3:02
